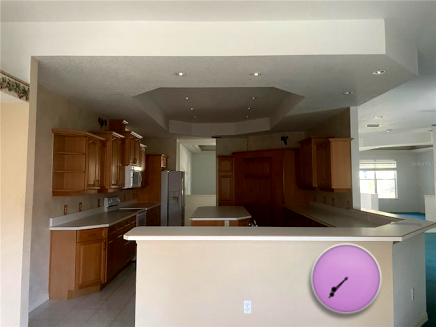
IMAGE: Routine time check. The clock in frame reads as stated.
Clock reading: 7:37
